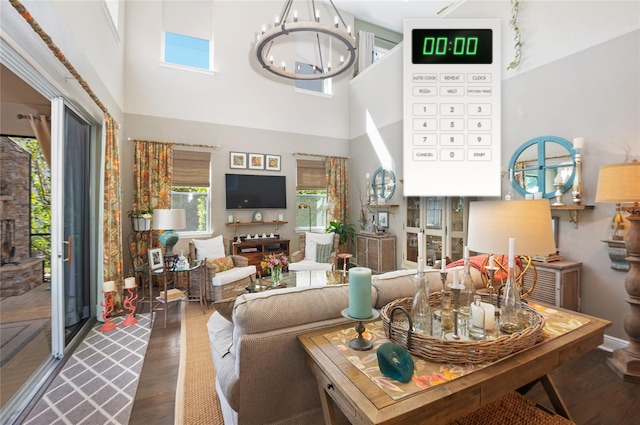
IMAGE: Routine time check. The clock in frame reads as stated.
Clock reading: 0:00
